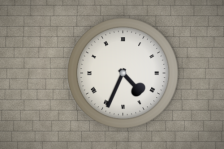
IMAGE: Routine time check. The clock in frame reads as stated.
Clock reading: 4:34
